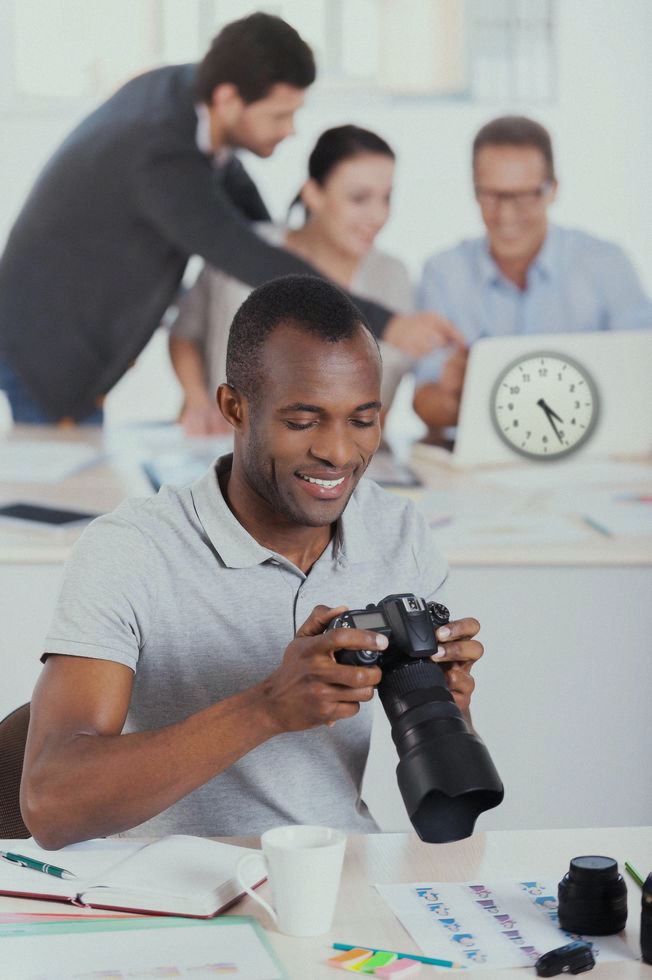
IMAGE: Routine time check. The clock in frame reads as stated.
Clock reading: 4:26
